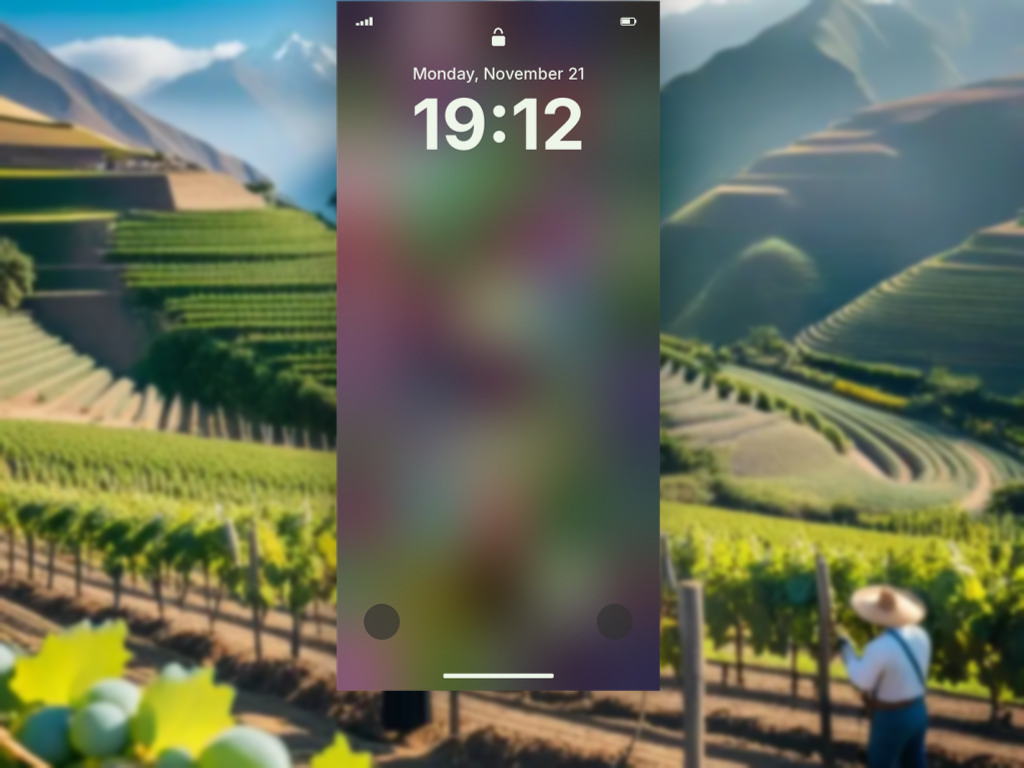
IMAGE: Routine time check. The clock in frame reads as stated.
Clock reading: 19:12
